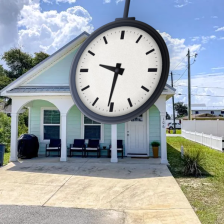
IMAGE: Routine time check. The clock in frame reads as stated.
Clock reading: 9:31
